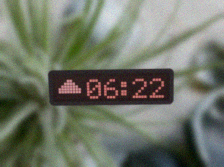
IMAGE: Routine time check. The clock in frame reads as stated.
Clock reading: 6:22
